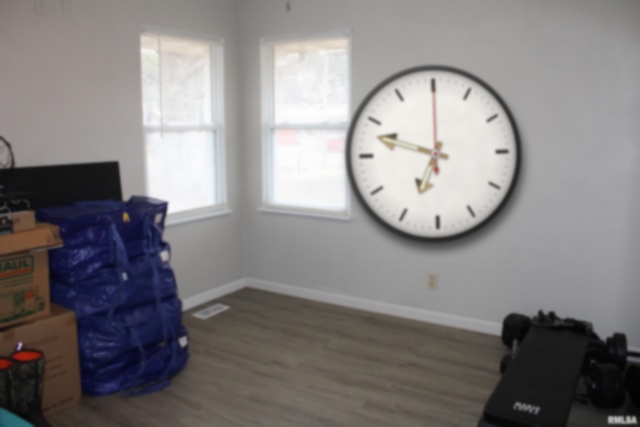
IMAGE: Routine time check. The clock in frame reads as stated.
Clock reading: 6:48:00
